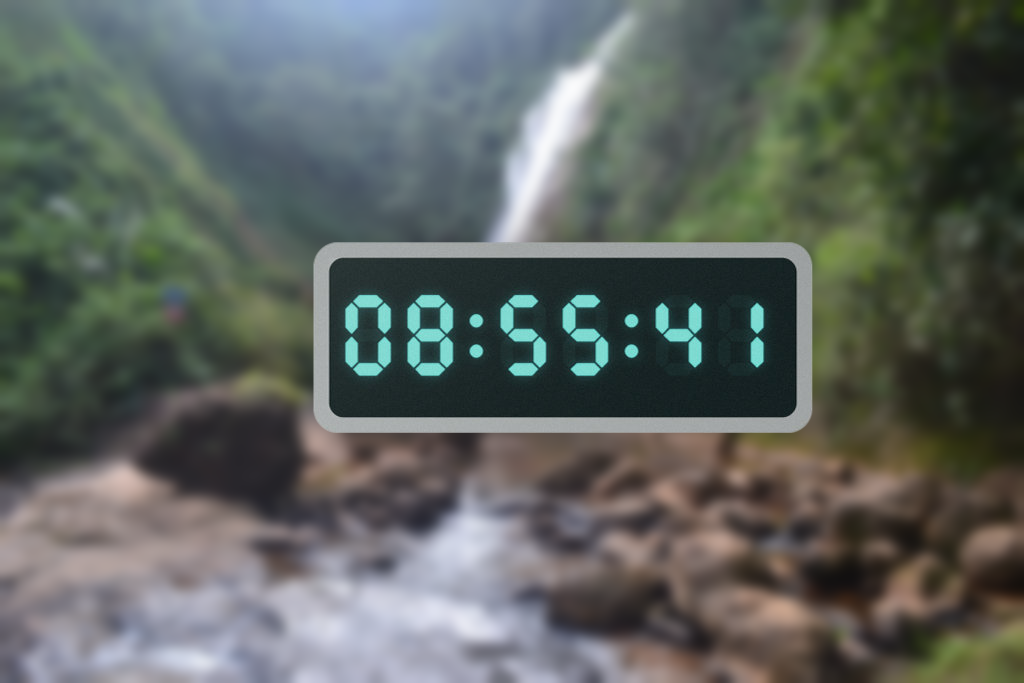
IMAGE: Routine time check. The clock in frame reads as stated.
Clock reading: 8:55:41
